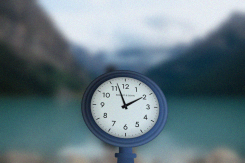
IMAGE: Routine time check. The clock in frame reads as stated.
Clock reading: 1:57
